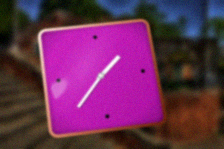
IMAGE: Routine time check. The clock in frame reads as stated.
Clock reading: 1:37
